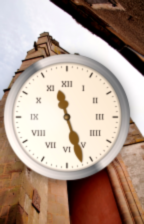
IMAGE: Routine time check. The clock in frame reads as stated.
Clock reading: 11:27
